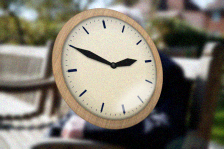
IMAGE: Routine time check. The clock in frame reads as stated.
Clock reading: 2:50
